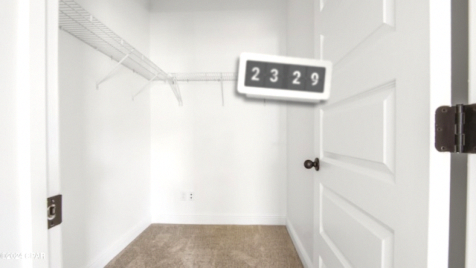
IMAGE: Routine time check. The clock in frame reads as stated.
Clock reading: 23:29
